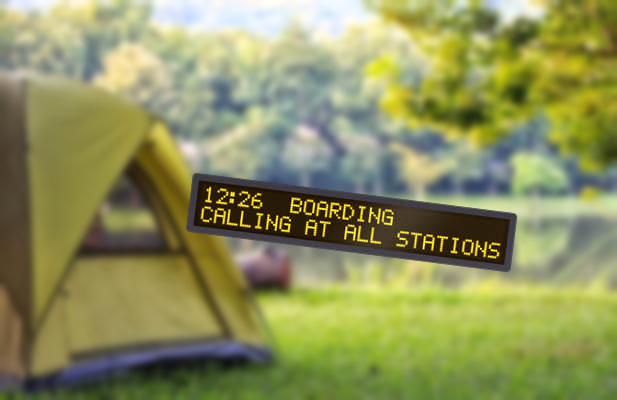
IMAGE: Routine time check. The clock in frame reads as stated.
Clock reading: 12:26
